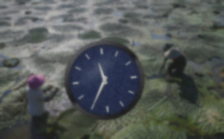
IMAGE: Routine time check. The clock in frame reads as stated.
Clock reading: 11:35
